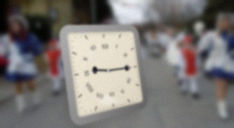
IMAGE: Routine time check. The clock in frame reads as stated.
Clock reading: 9:15
